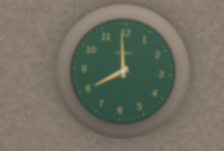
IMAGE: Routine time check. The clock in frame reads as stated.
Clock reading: 7:59
